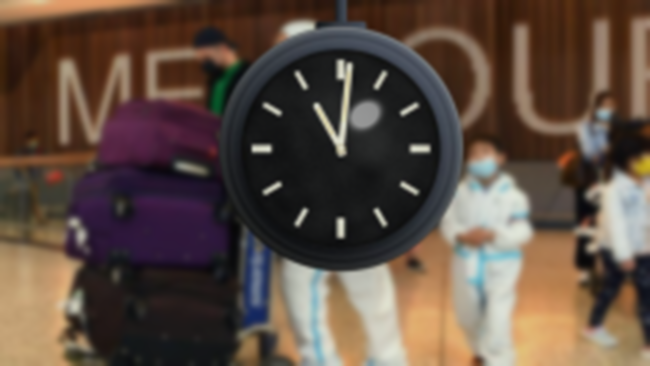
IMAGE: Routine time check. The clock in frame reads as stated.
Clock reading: 11:01
